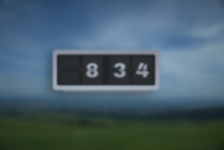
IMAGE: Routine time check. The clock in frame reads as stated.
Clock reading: 8:34
